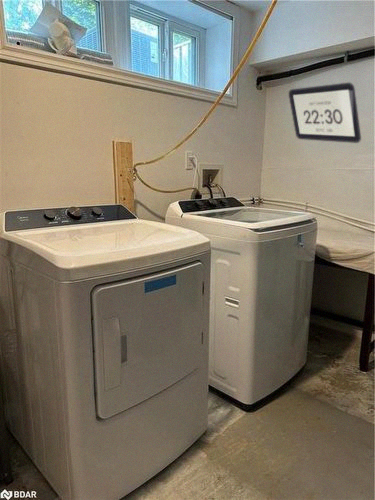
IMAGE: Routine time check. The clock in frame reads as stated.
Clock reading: 22:30
